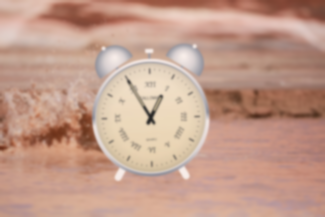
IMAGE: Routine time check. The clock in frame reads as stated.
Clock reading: 12:55
